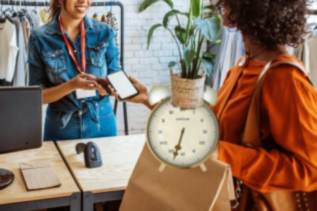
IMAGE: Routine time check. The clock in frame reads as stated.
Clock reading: 6:33
